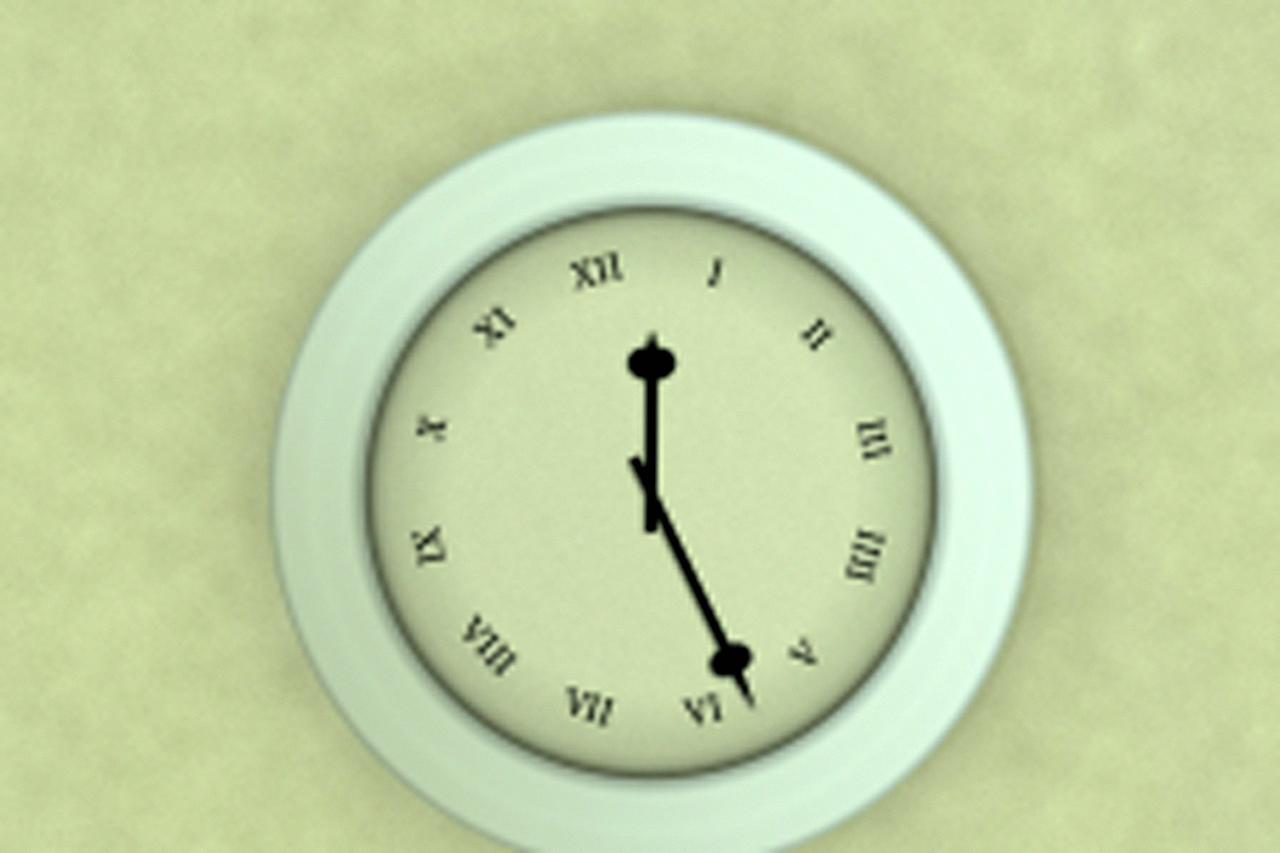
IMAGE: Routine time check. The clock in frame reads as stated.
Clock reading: 12:28
